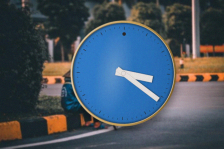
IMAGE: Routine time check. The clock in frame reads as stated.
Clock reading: 3:21
